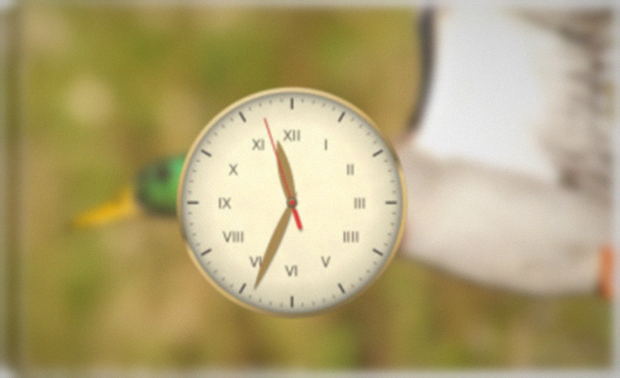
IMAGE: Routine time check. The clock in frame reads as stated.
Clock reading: 11:33:57
